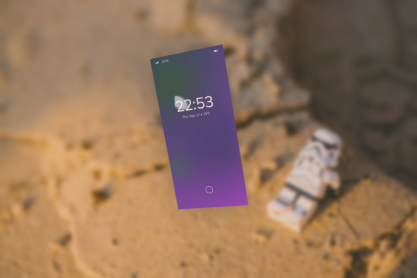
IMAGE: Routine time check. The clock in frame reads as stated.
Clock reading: 22:53
